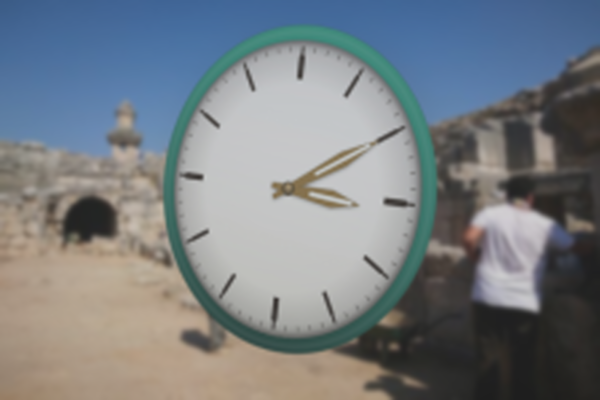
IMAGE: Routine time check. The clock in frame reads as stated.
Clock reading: 3:10
